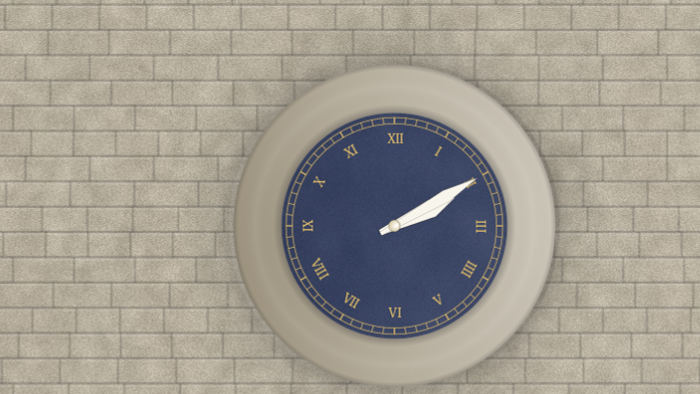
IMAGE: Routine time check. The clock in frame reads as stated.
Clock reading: 2:10
